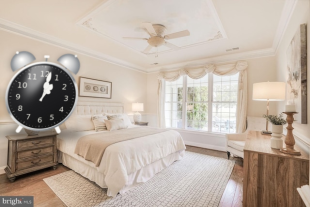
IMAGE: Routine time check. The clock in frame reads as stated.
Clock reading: 1:02
